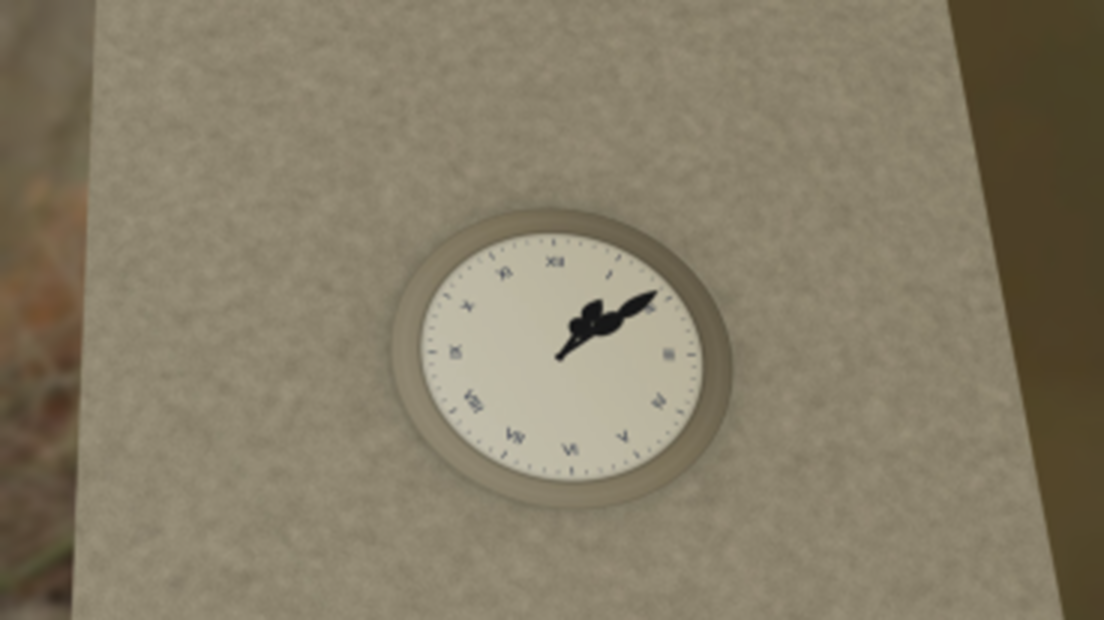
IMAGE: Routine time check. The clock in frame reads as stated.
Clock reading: 1:09
